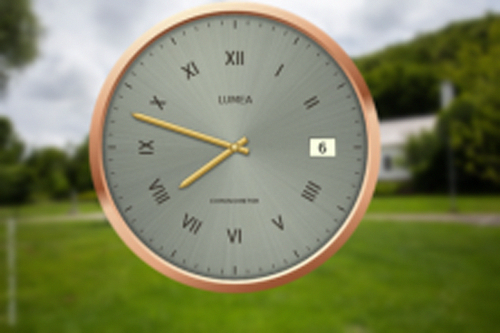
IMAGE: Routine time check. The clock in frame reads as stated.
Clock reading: 7:48
